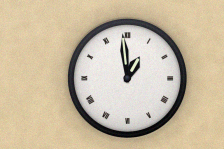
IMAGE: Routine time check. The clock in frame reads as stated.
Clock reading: 12:59
